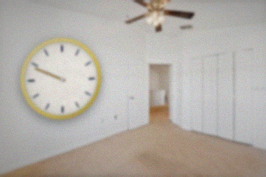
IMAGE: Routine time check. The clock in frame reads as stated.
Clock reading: 9:49
